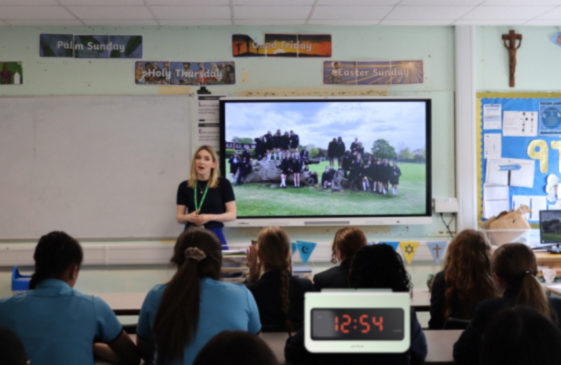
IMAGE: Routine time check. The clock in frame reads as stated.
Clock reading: 12:54
